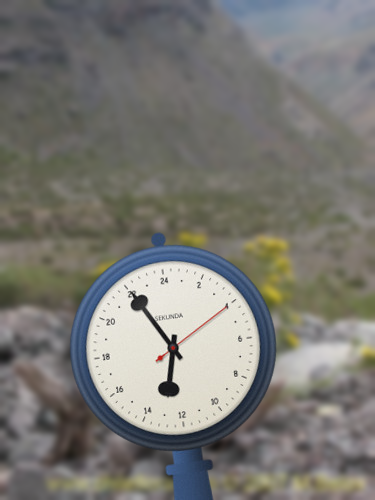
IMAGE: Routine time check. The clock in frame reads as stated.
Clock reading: 12:55:10
